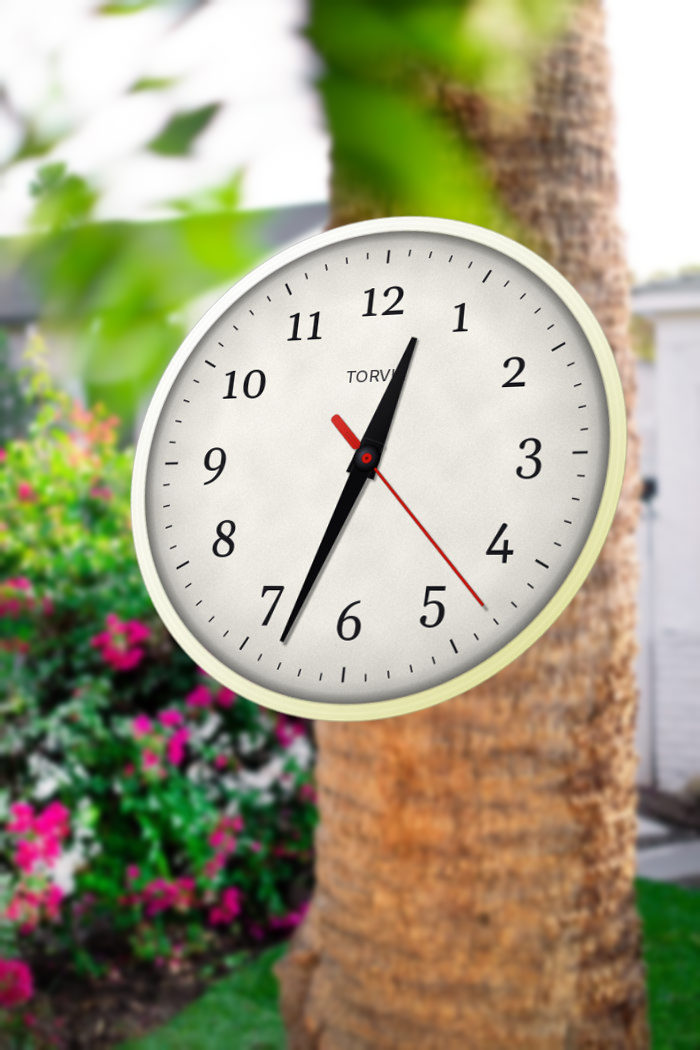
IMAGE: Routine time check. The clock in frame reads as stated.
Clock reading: 12:33:23
